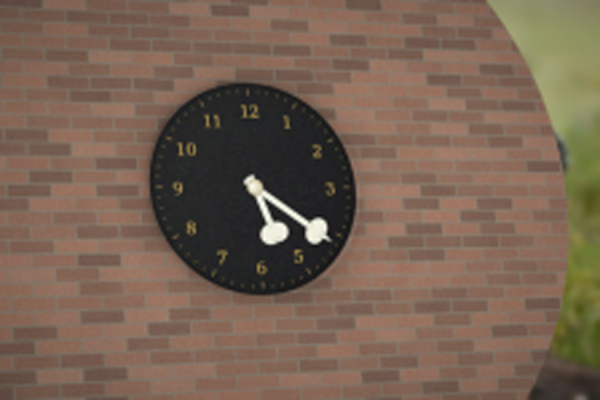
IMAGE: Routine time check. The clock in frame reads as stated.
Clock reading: 5:21
